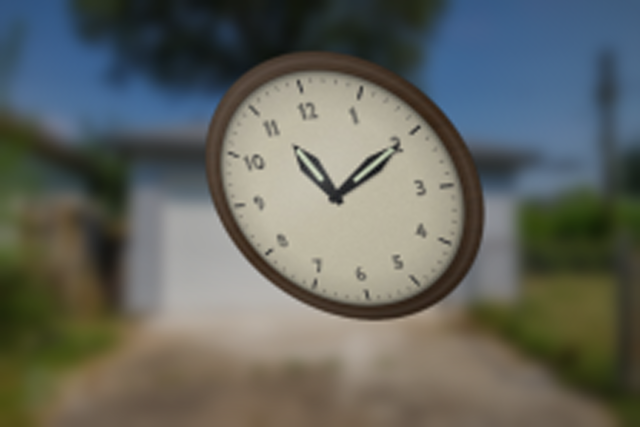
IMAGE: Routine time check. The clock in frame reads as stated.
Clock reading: 11:10
